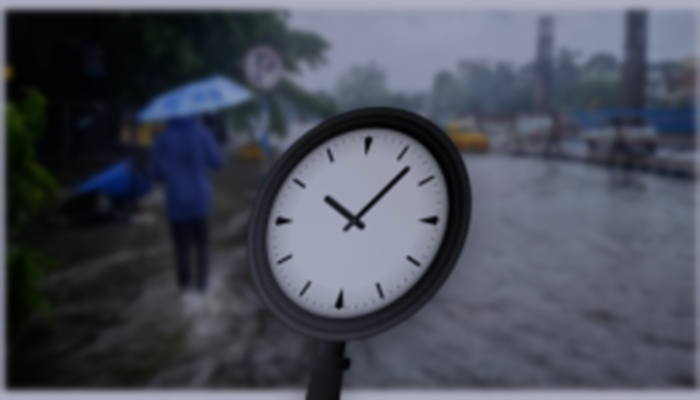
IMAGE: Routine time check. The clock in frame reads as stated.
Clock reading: 10:07
